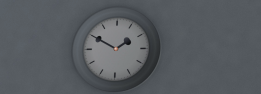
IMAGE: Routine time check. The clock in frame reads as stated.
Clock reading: 1:50
